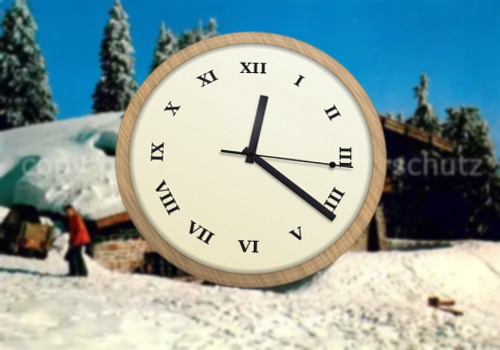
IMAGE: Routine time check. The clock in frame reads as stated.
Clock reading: 12:21:16
